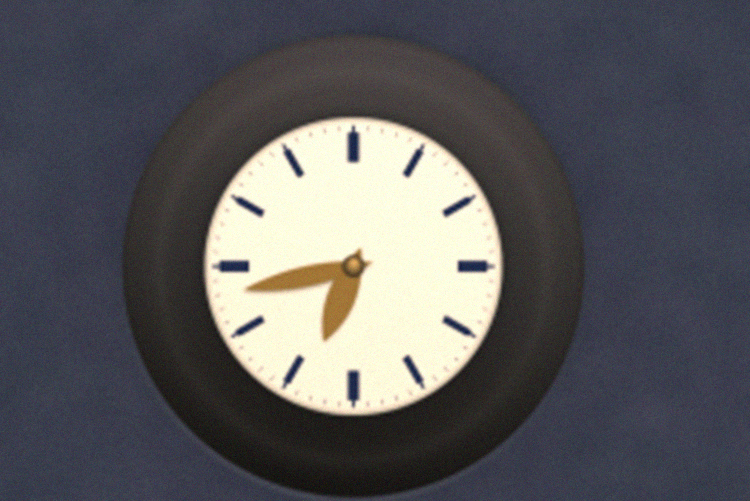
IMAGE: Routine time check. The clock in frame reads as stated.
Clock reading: 6:43
